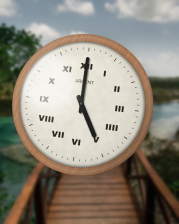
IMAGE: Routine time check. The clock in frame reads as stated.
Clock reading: 5:00
